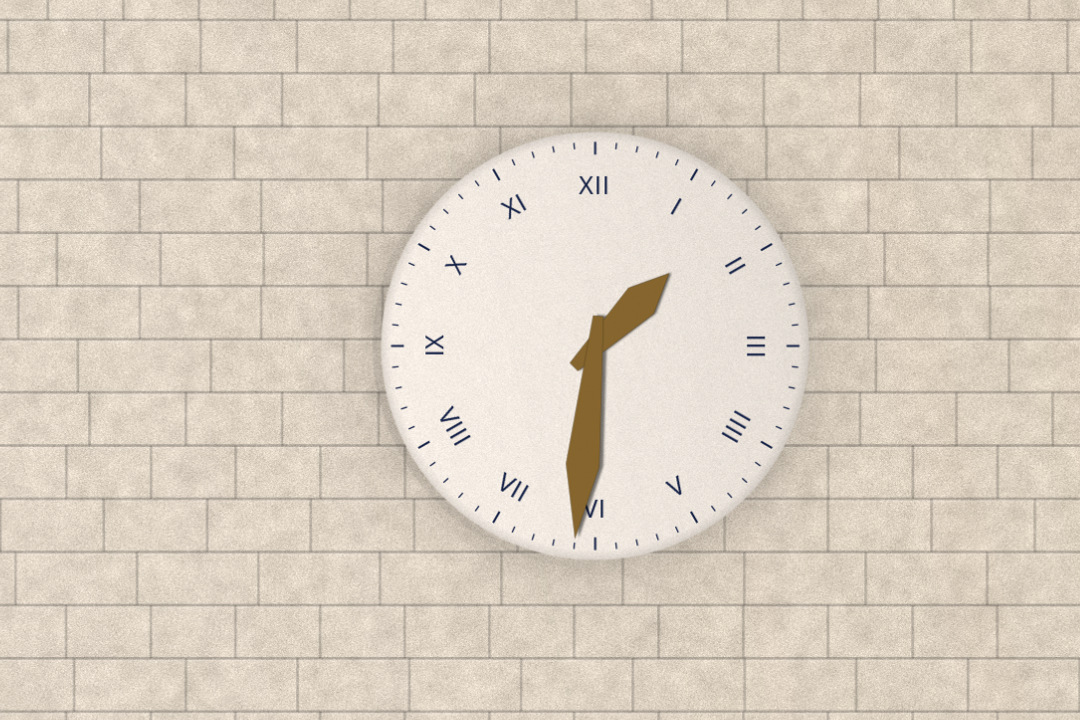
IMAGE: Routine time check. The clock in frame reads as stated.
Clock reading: 1:31
